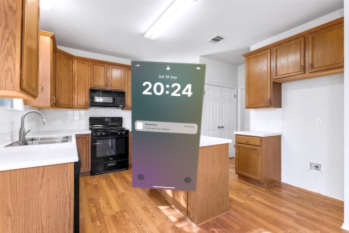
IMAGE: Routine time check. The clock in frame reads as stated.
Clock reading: 20:24
